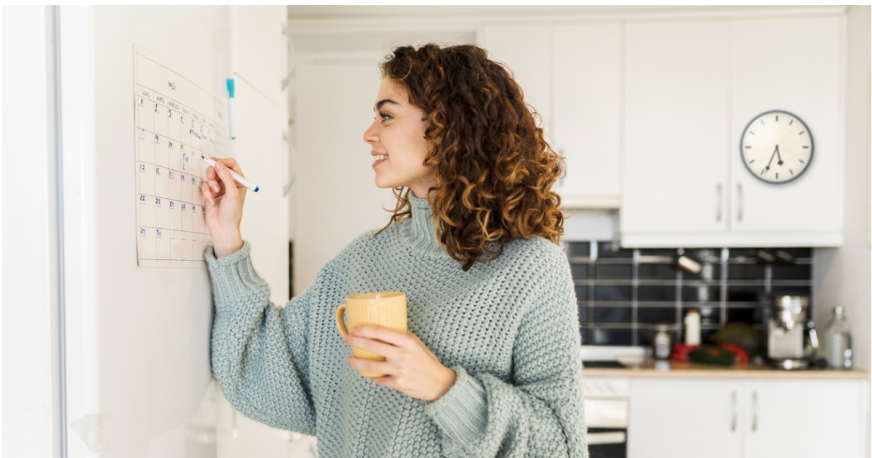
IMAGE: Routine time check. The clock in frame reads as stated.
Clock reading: 5:34
